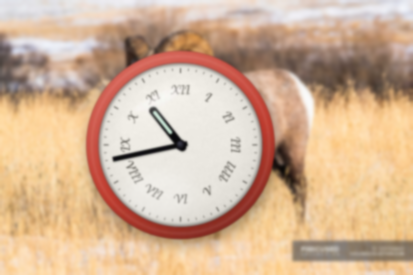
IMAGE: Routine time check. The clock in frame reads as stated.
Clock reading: 10:43
